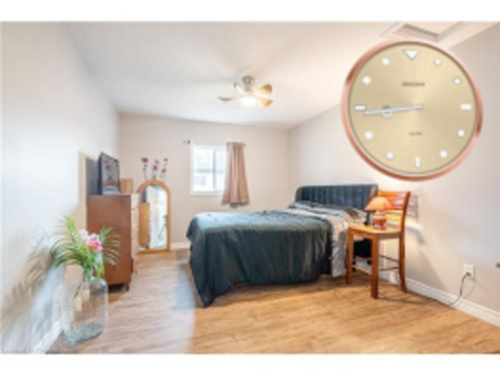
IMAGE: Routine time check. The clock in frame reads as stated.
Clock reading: 8:44
